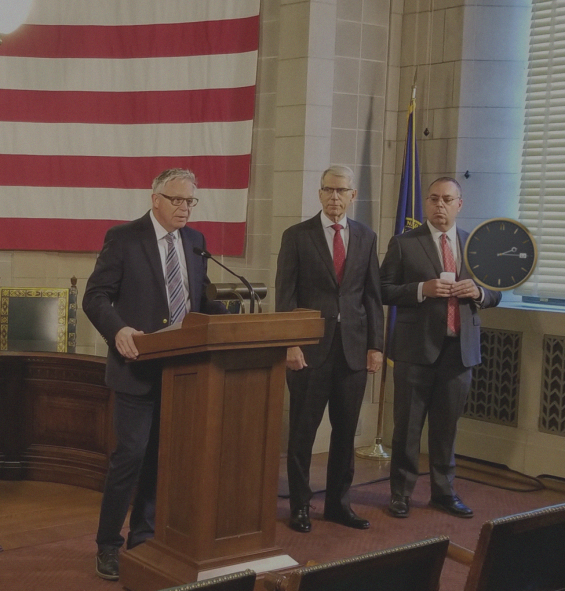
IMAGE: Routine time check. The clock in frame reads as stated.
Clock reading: 2:15
